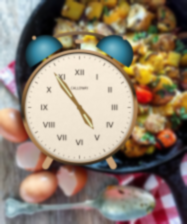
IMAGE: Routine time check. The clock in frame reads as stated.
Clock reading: 4:54
